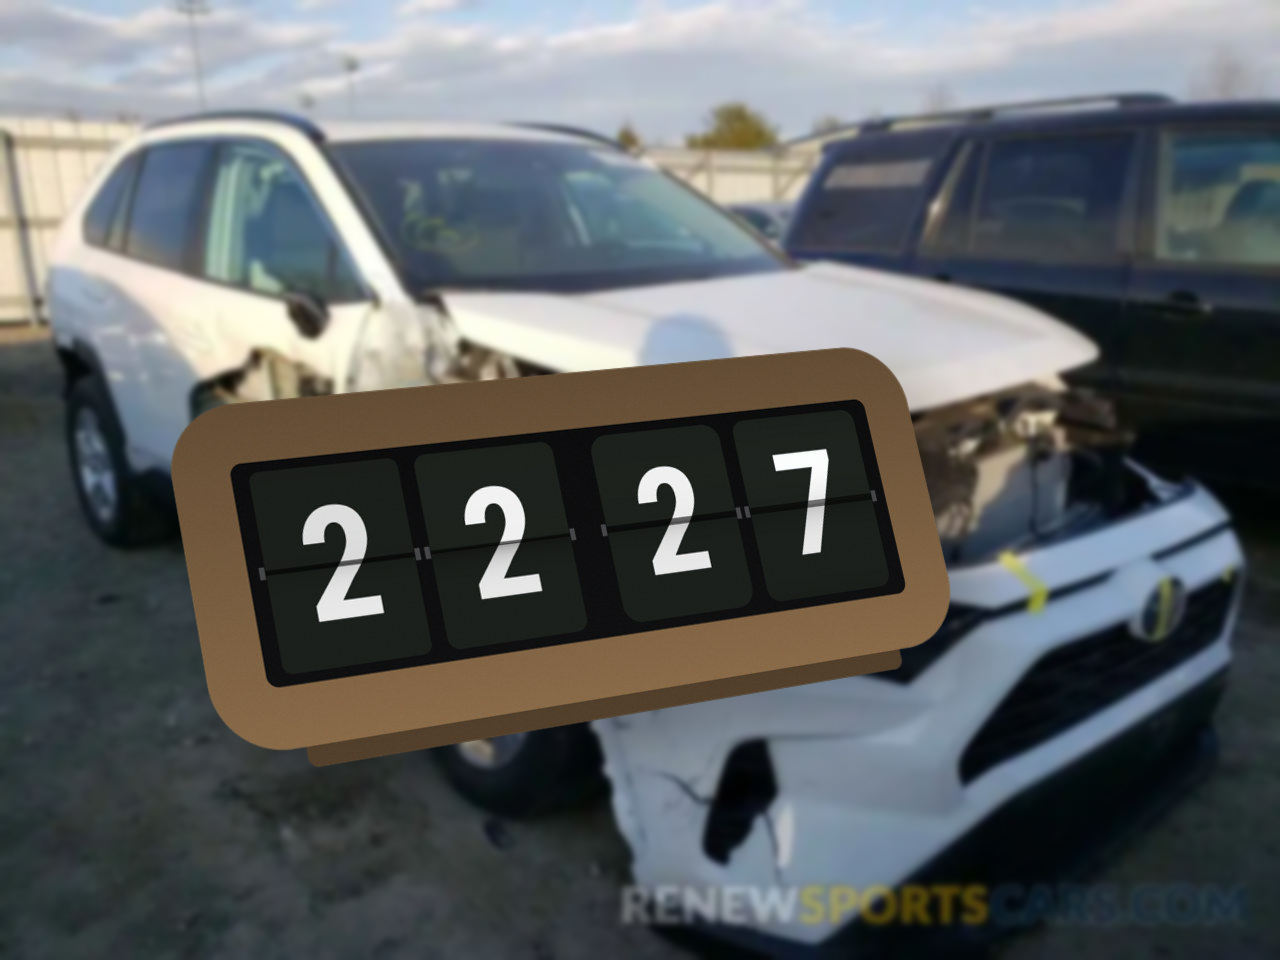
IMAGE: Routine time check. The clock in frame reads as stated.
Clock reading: 22:27
